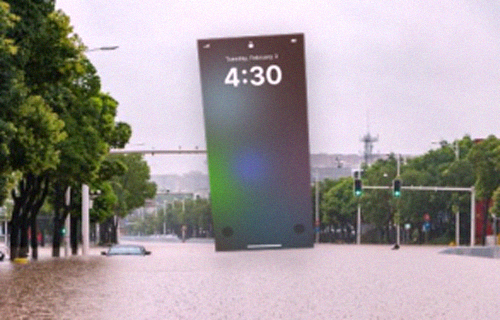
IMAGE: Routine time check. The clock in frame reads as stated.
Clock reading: 4:30
